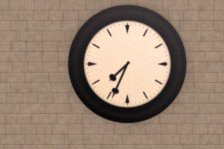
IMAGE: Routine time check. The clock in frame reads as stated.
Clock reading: 7:34
